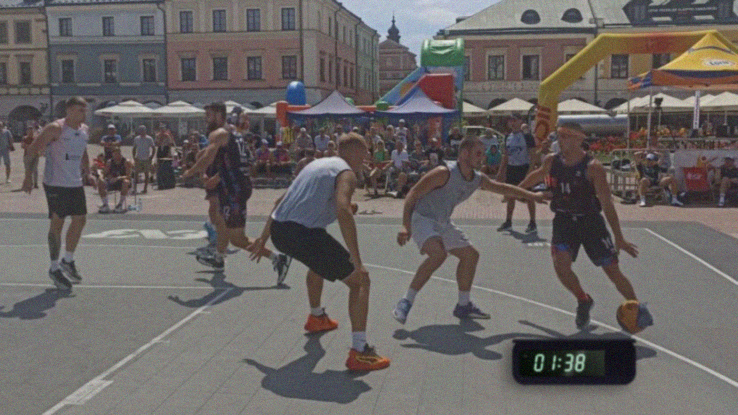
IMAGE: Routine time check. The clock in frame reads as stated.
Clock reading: 1:38
